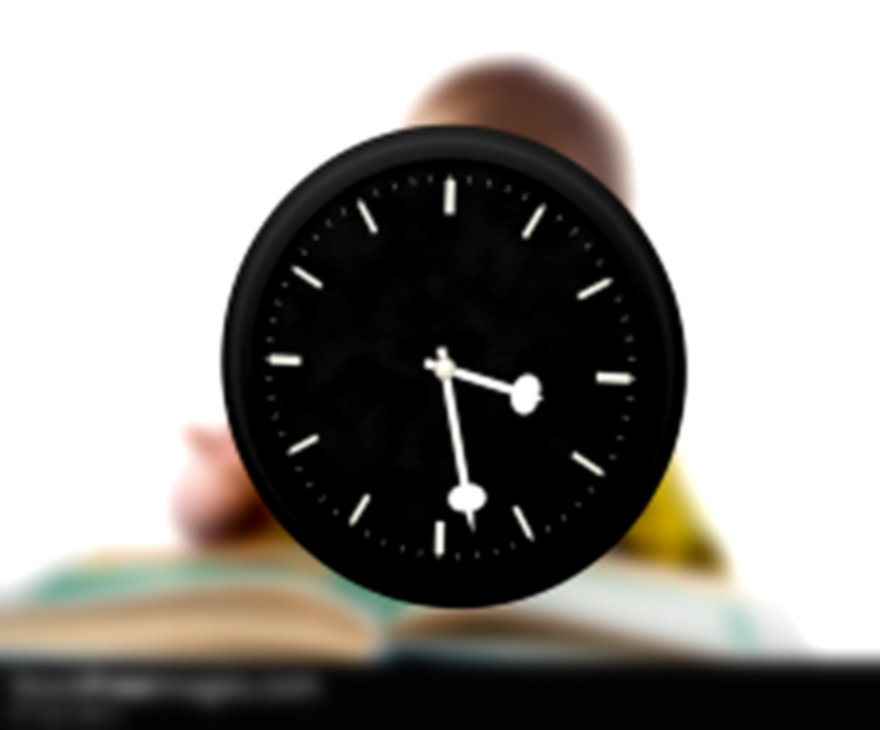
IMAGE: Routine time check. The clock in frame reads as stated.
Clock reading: 3:28
